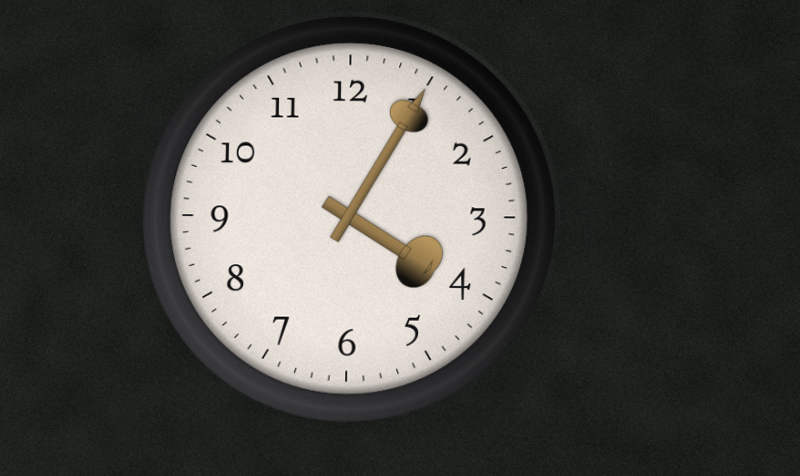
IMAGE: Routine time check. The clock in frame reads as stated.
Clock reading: 4:05
